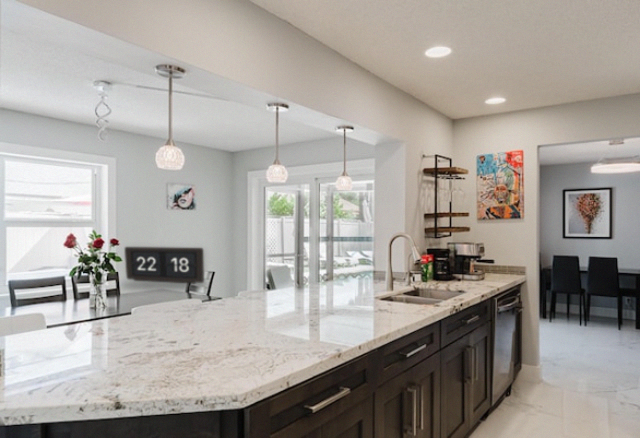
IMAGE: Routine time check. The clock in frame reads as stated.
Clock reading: 22:18
